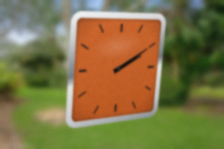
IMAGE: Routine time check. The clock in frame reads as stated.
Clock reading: 2:10
